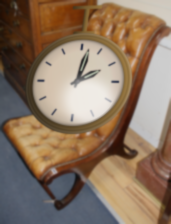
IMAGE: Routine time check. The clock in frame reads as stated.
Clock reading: 2:02
